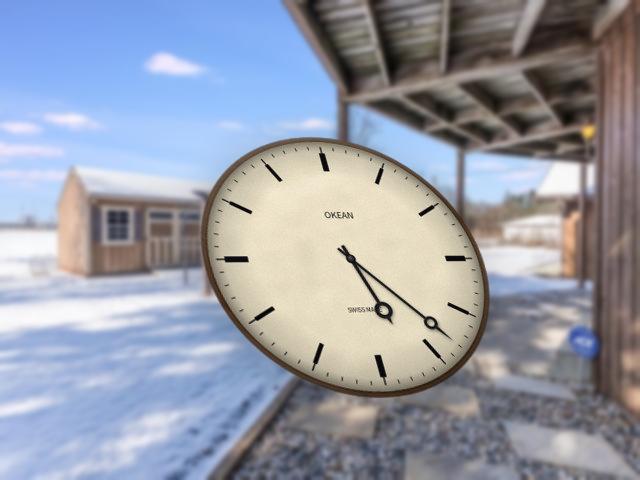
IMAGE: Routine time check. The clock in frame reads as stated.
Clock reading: 5:23
